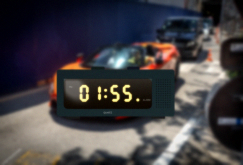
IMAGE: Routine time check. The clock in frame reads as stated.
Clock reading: 1:55
